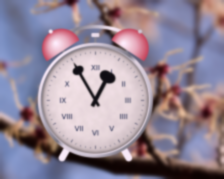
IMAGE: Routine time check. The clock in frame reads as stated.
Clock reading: 12:55
